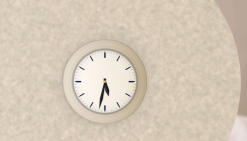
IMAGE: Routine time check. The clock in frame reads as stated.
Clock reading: 5:32
